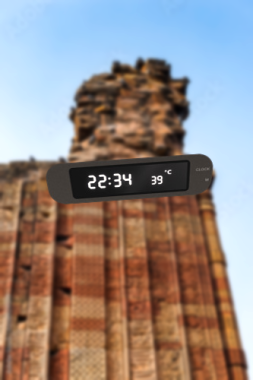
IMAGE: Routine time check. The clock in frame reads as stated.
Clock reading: 22:34
